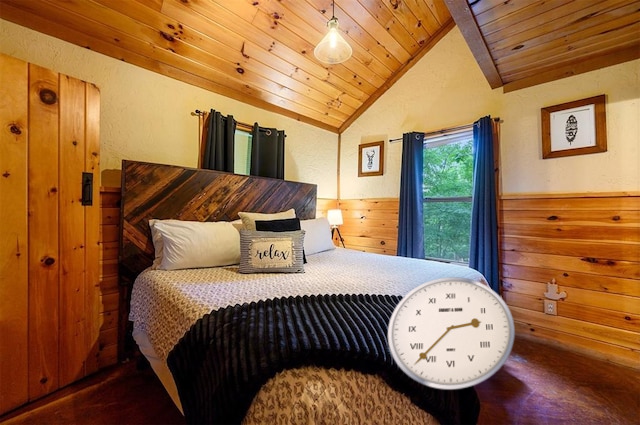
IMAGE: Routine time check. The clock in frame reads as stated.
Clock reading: 2:37
